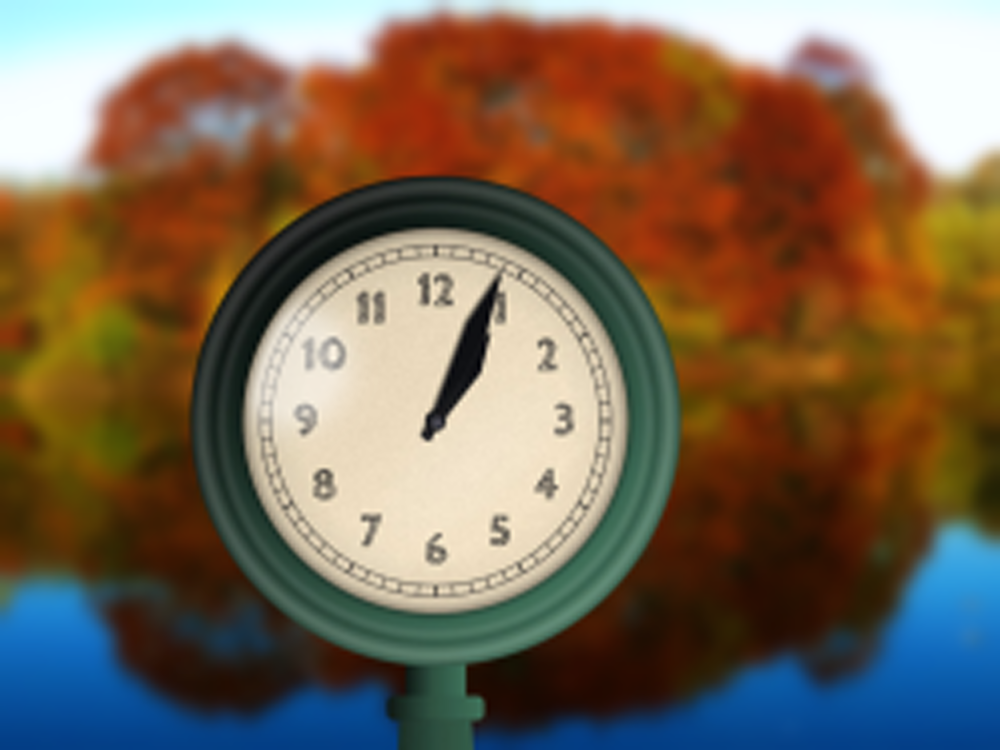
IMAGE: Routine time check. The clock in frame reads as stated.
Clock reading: 1:04
